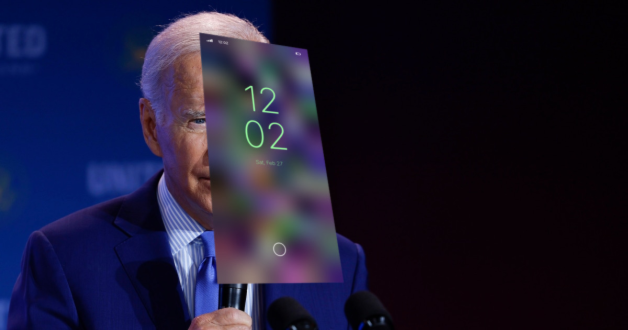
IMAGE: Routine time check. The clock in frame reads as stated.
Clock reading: 12:02
